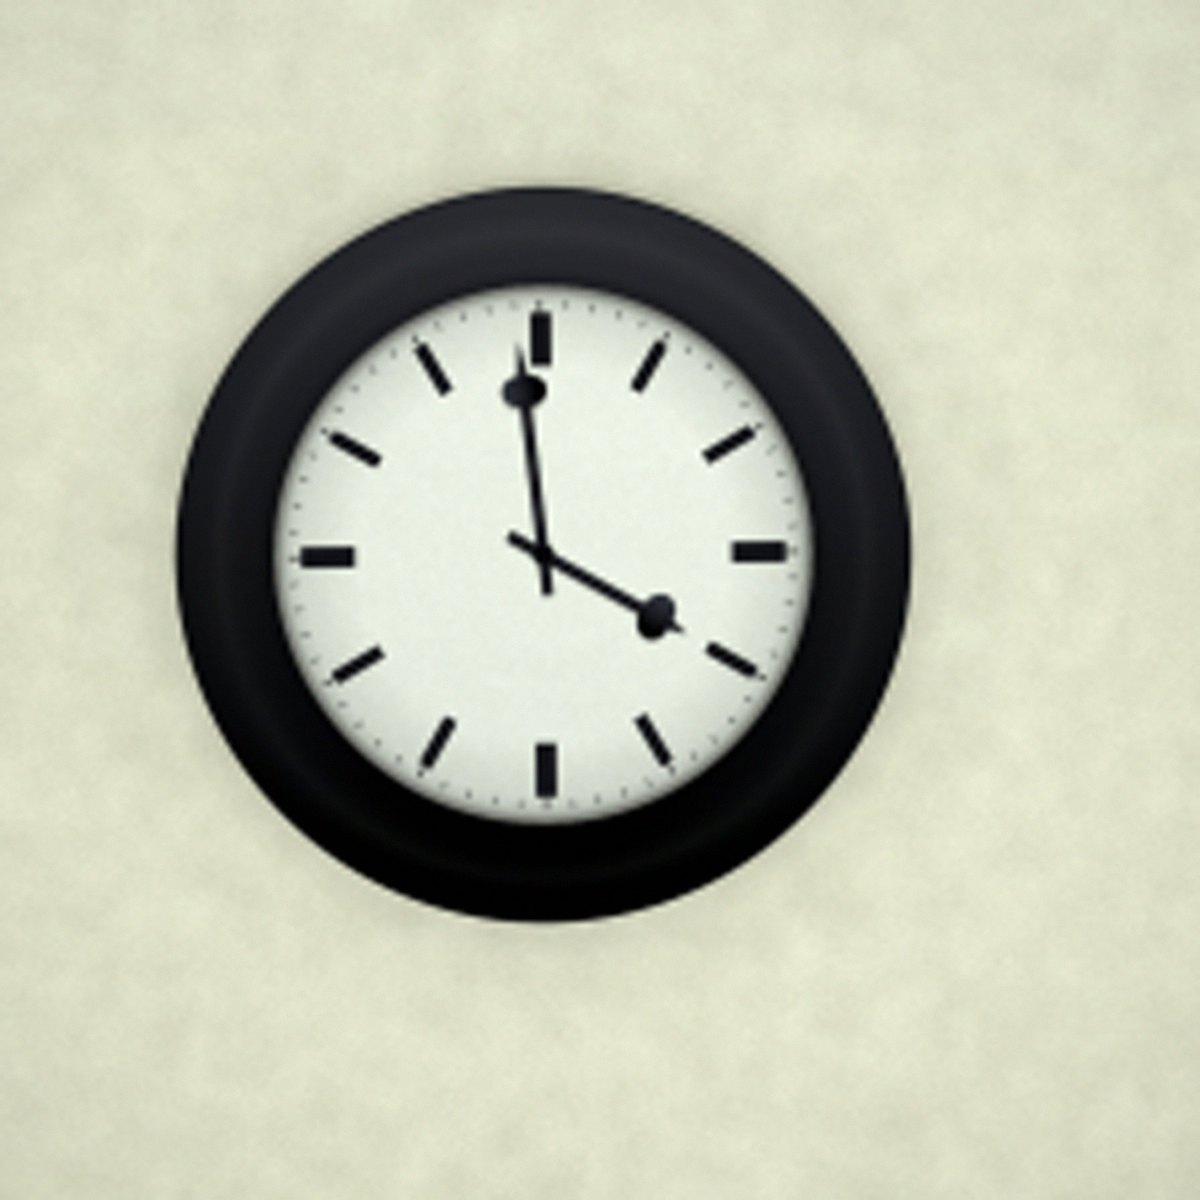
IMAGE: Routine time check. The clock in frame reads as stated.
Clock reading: 3:59
